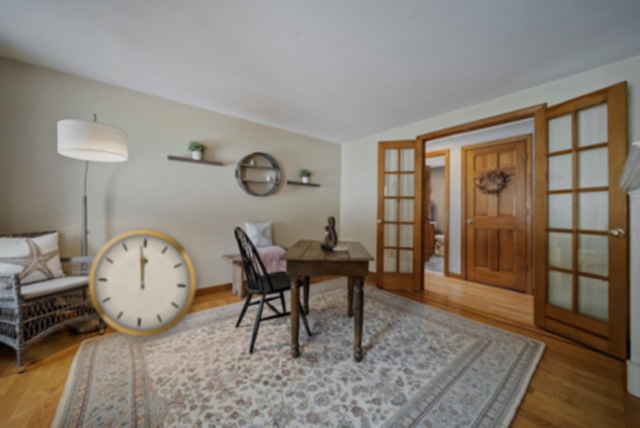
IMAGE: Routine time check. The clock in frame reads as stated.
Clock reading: 11:59
